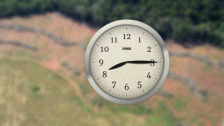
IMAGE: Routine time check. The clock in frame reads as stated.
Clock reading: 8:15
